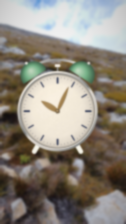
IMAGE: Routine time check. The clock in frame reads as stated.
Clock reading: 10:04
